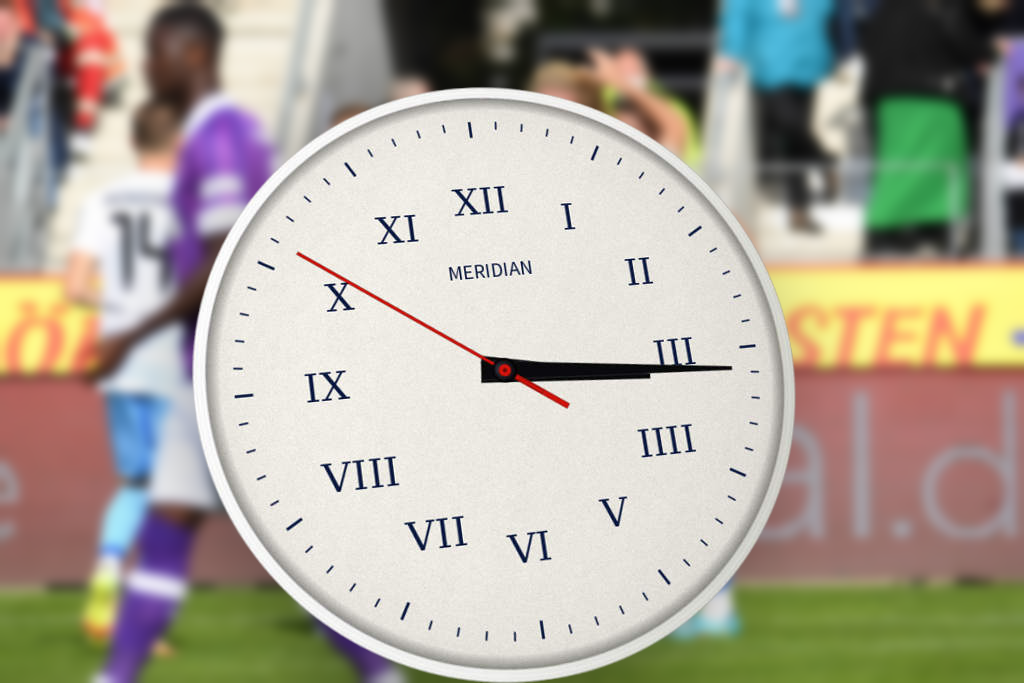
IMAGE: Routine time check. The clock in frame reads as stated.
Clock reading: 3:15:51
